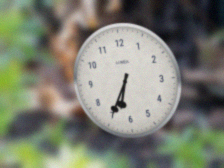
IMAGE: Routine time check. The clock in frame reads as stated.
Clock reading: 6:35
